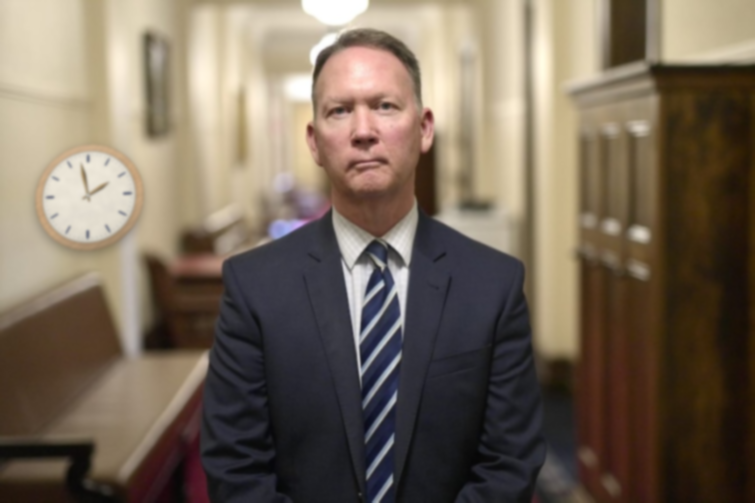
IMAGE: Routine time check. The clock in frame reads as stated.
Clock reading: 1:58
